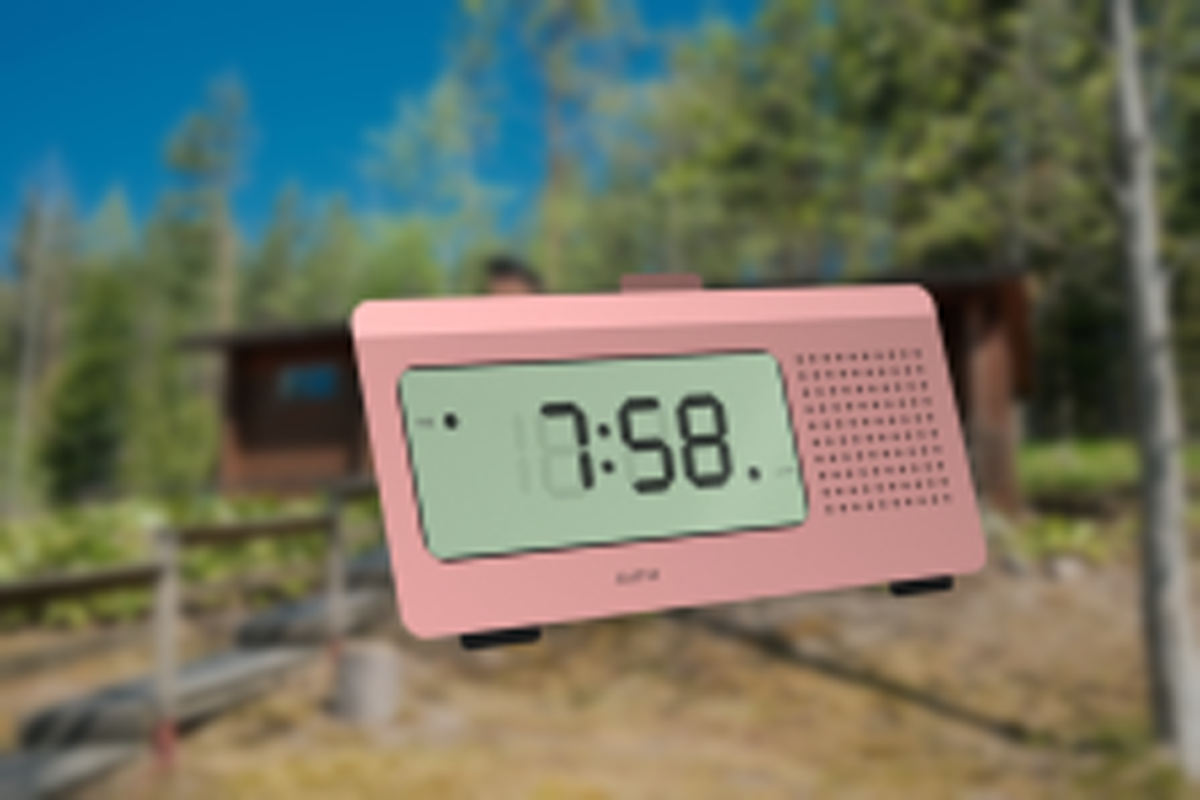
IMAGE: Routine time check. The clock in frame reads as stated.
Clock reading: 7:58
